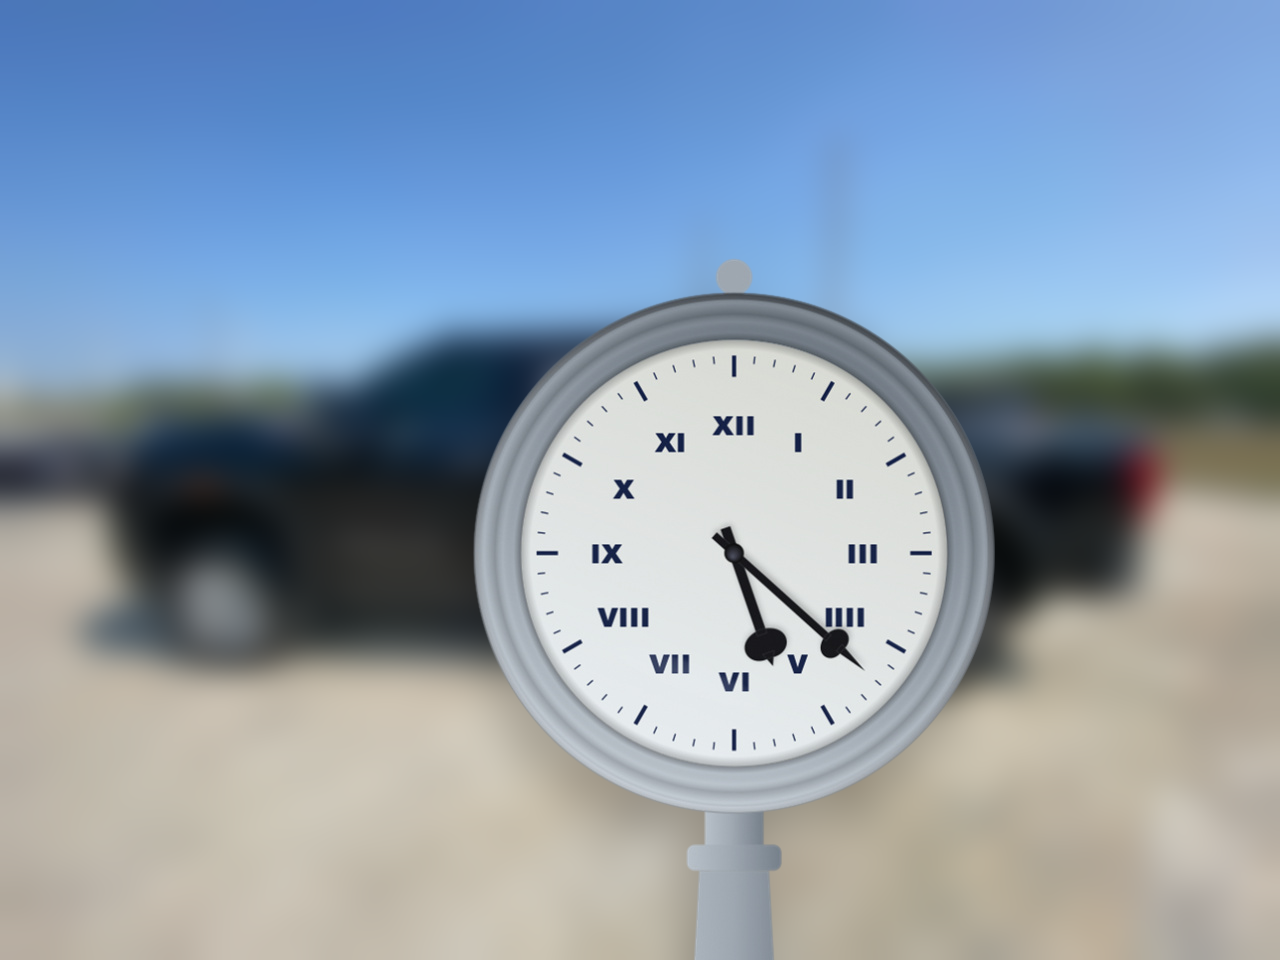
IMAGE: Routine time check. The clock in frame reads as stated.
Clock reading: 5:22
